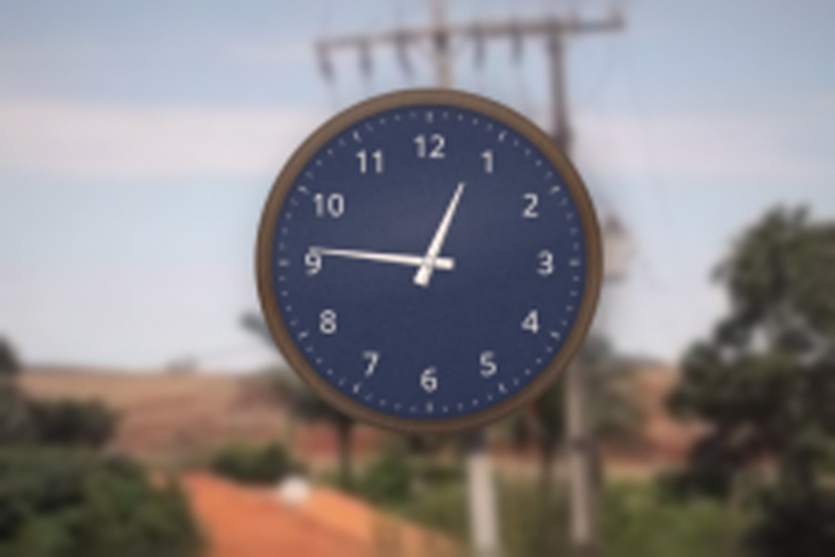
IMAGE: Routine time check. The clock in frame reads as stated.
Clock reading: 12:46
